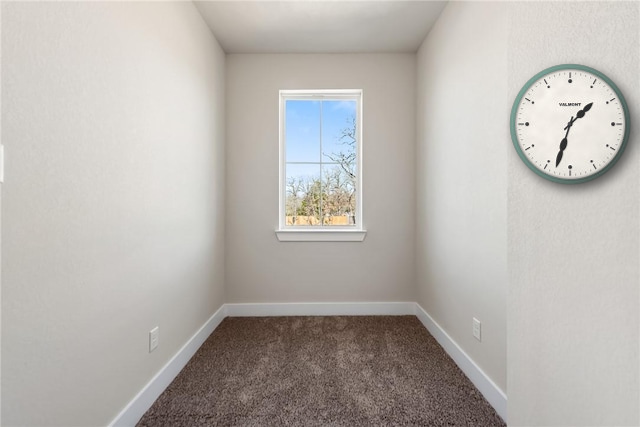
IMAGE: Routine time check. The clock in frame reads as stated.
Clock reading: 1:33
